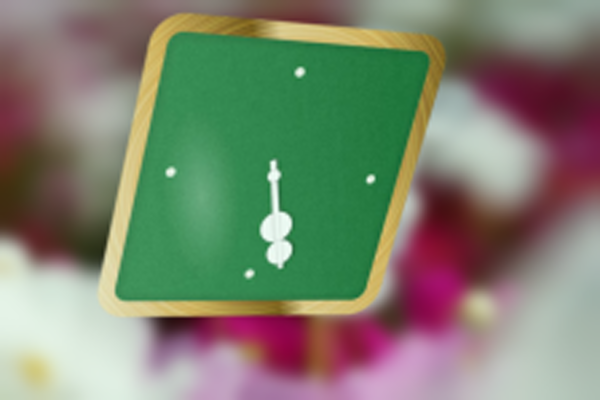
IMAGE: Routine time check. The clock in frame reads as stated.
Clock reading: 5:27
